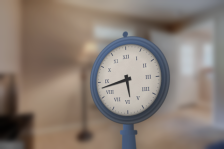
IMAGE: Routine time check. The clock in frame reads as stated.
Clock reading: 5:43
